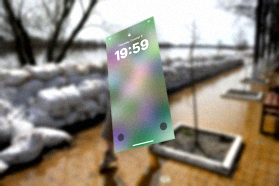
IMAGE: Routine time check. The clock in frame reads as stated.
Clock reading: 19:59
